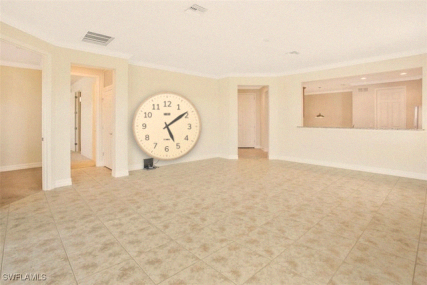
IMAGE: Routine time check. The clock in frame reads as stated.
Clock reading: 5:09
